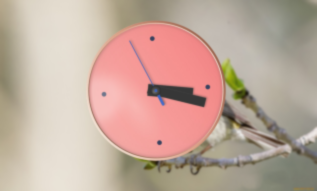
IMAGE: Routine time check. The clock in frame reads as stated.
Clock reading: 3:17:56
